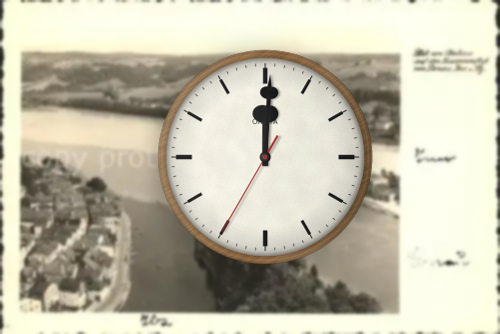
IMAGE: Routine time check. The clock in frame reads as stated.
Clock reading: 12:00:35
